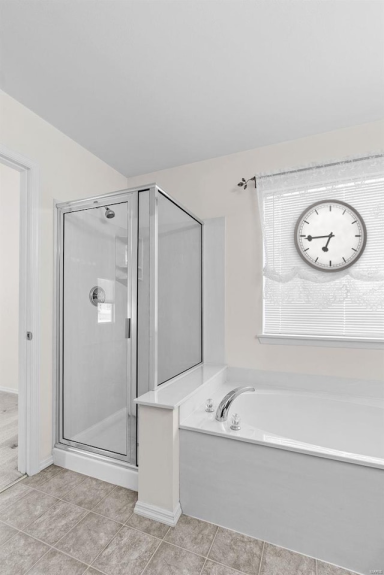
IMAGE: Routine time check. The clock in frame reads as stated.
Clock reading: 6:44
